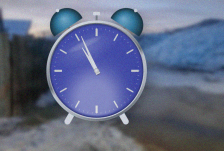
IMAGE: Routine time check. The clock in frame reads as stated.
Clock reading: 10:56
